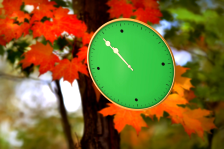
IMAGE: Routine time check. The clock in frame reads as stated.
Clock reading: 10:54
